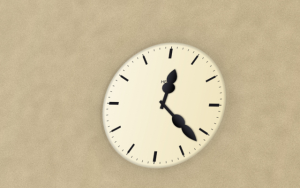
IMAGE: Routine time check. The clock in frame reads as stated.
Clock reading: 12:22
